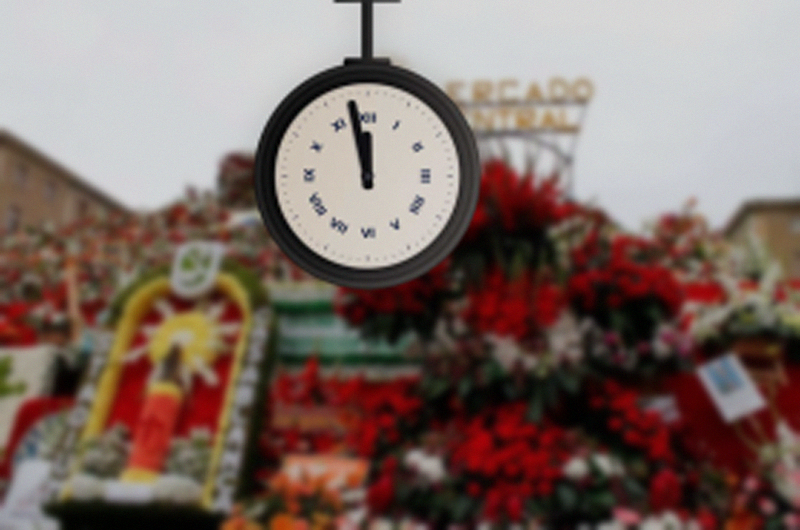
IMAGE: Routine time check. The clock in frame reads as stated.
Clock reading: 11:58
